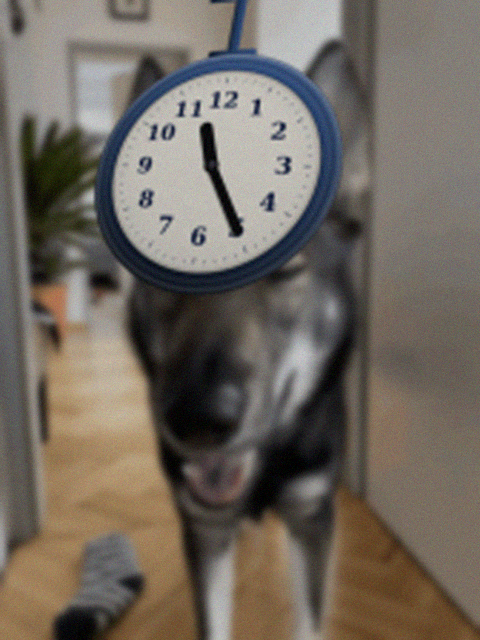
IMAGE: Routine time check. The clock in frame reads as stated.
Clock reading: 11:25
